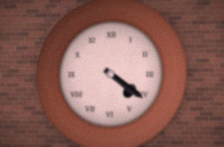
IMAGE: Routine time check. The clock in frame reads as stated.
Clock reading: 4:21
